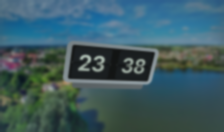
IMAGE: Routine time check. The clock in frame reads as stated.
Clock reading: 23:38
